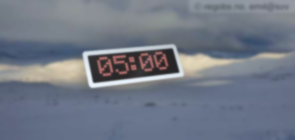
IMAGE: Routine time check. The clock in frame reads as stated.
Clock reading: 5:00
